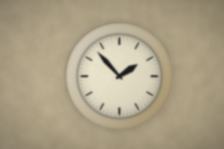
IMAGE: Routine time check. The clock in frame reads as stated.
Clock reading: 1:53
